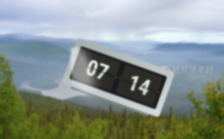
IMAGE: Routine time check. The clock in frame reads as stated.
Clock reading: 7:14
